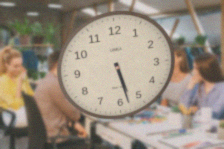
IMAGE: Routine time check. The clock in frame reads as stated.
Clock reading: 5:28
